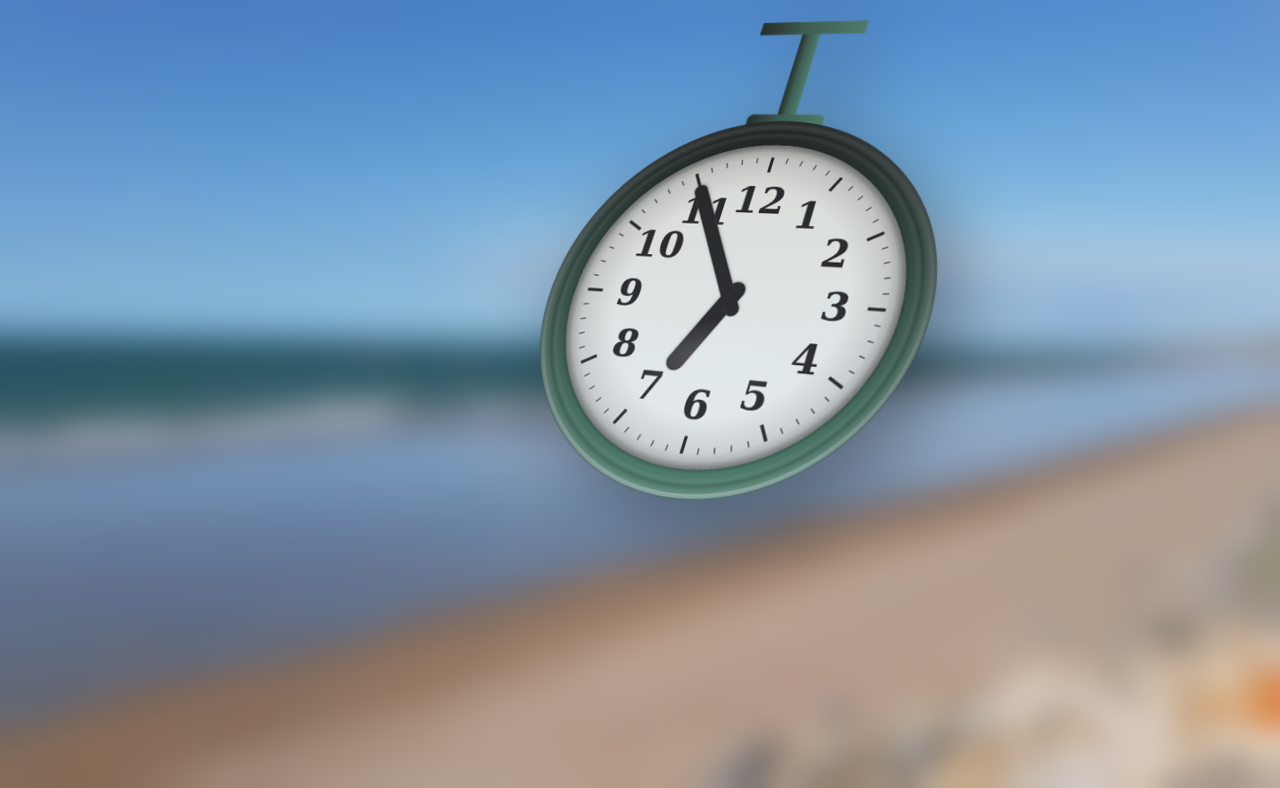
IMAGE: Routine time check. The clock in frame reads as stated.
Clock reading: 6:55
